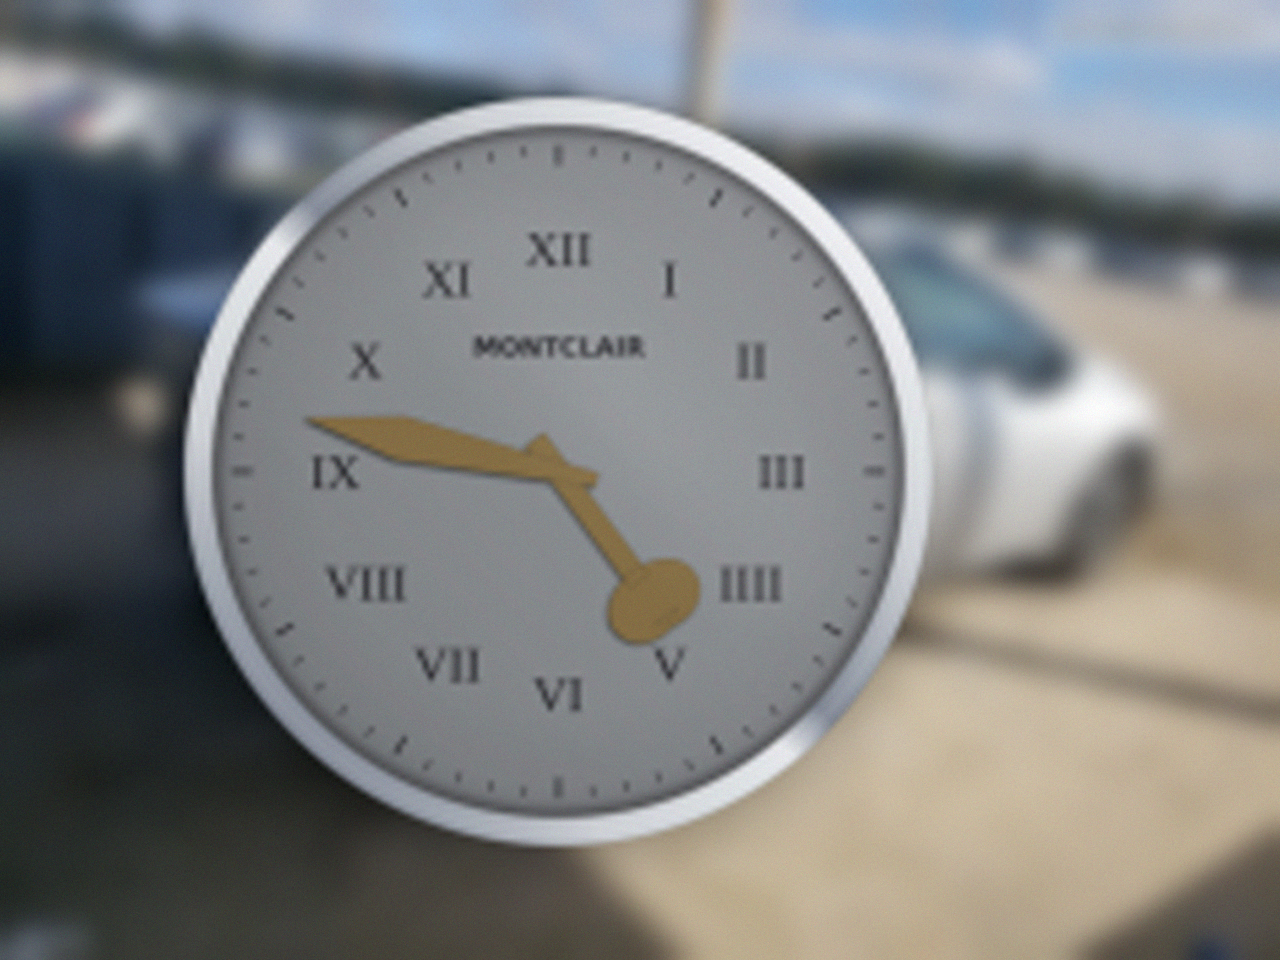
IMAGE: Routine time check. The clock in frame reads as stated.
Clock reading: 4:47
